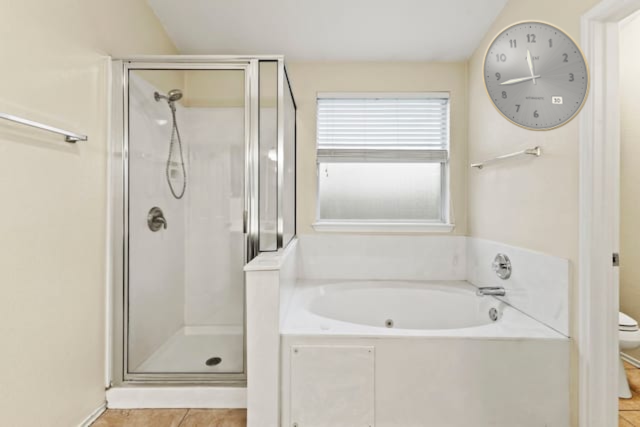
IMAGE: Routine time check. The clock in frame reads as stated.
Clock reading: 11:43
